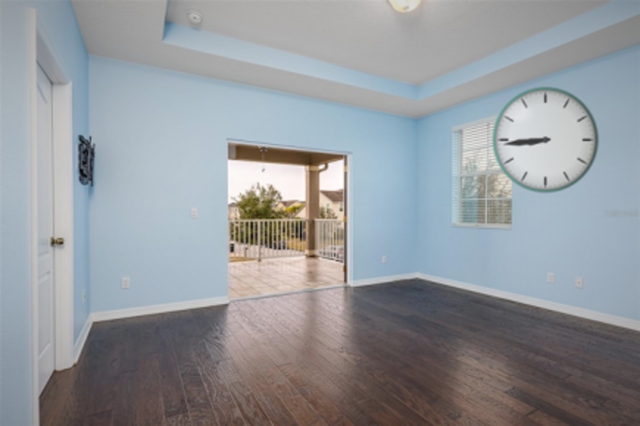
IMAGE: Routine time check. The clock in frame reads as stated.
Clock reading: 8:44
